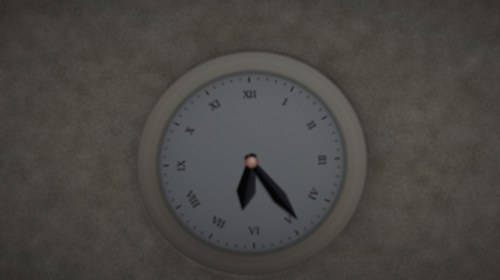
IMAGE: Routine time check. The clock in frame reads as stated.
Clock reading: 6:24
